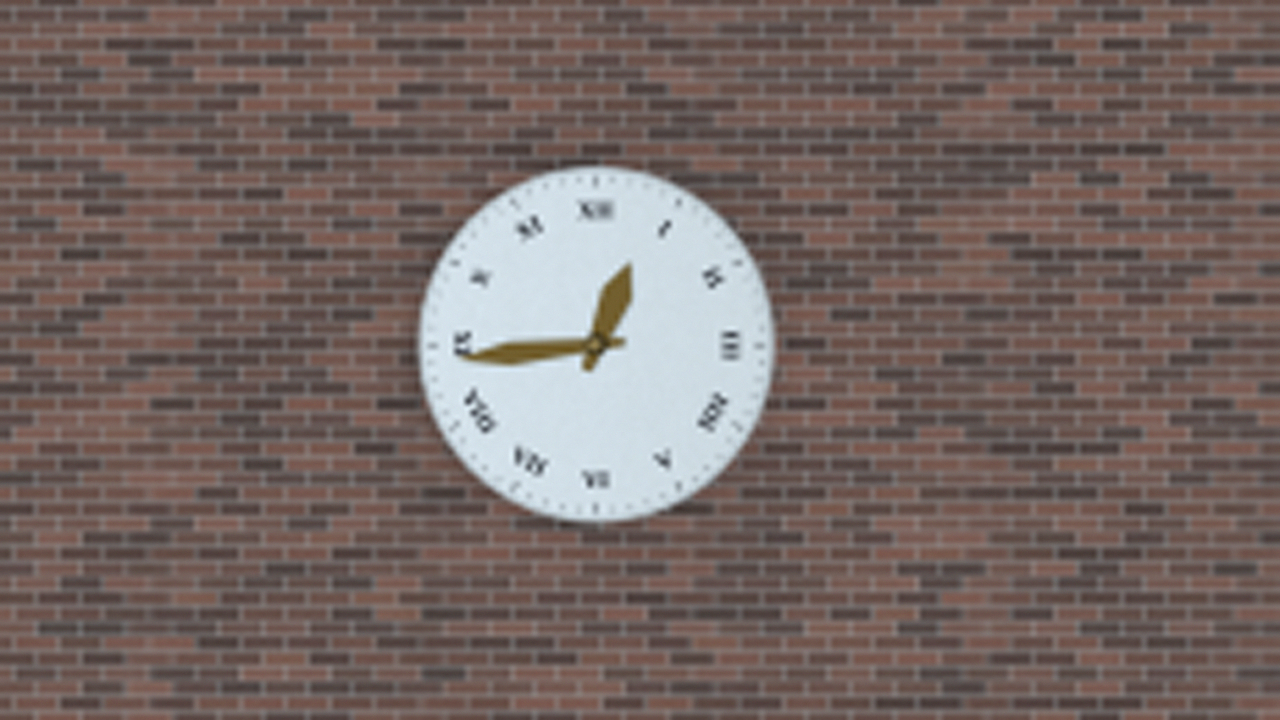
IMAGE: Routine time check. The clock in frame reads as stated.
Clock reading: 12:44
